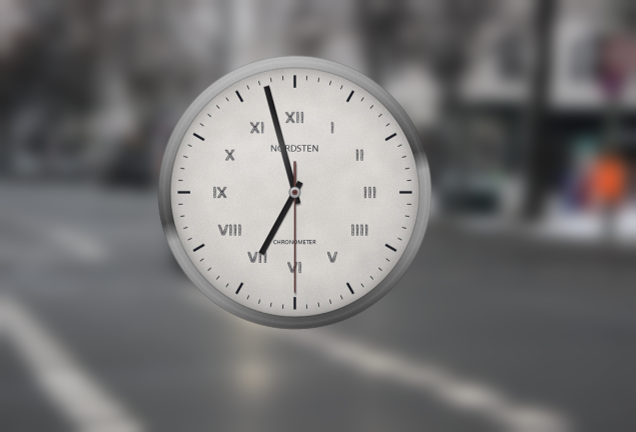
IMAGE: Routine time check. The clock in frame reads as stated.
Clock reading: 6:57:30
